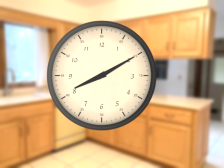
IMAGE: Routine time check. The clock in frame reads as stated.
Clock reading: 8:10
